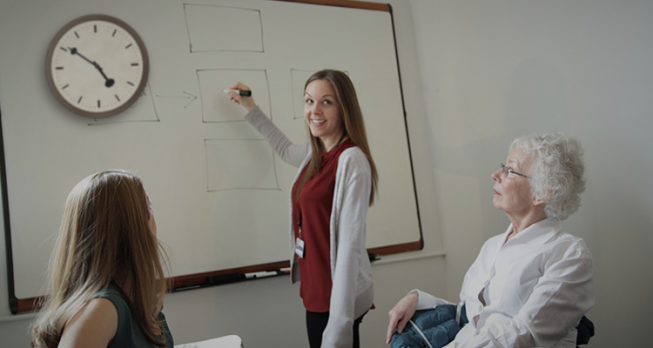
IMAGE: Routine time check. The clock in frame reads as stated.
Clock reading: 4:51
